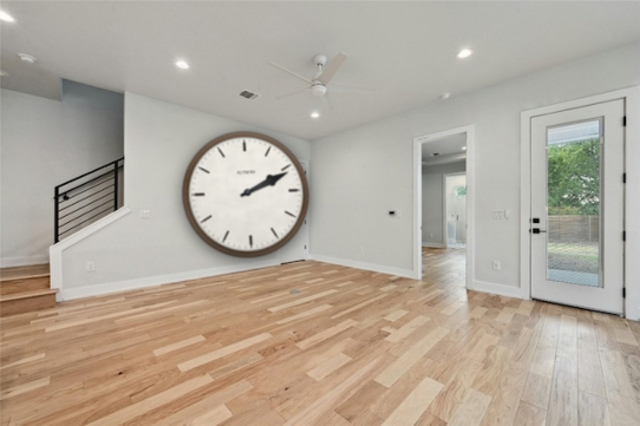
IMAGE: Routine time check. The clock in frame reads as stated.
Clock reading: 2:11
